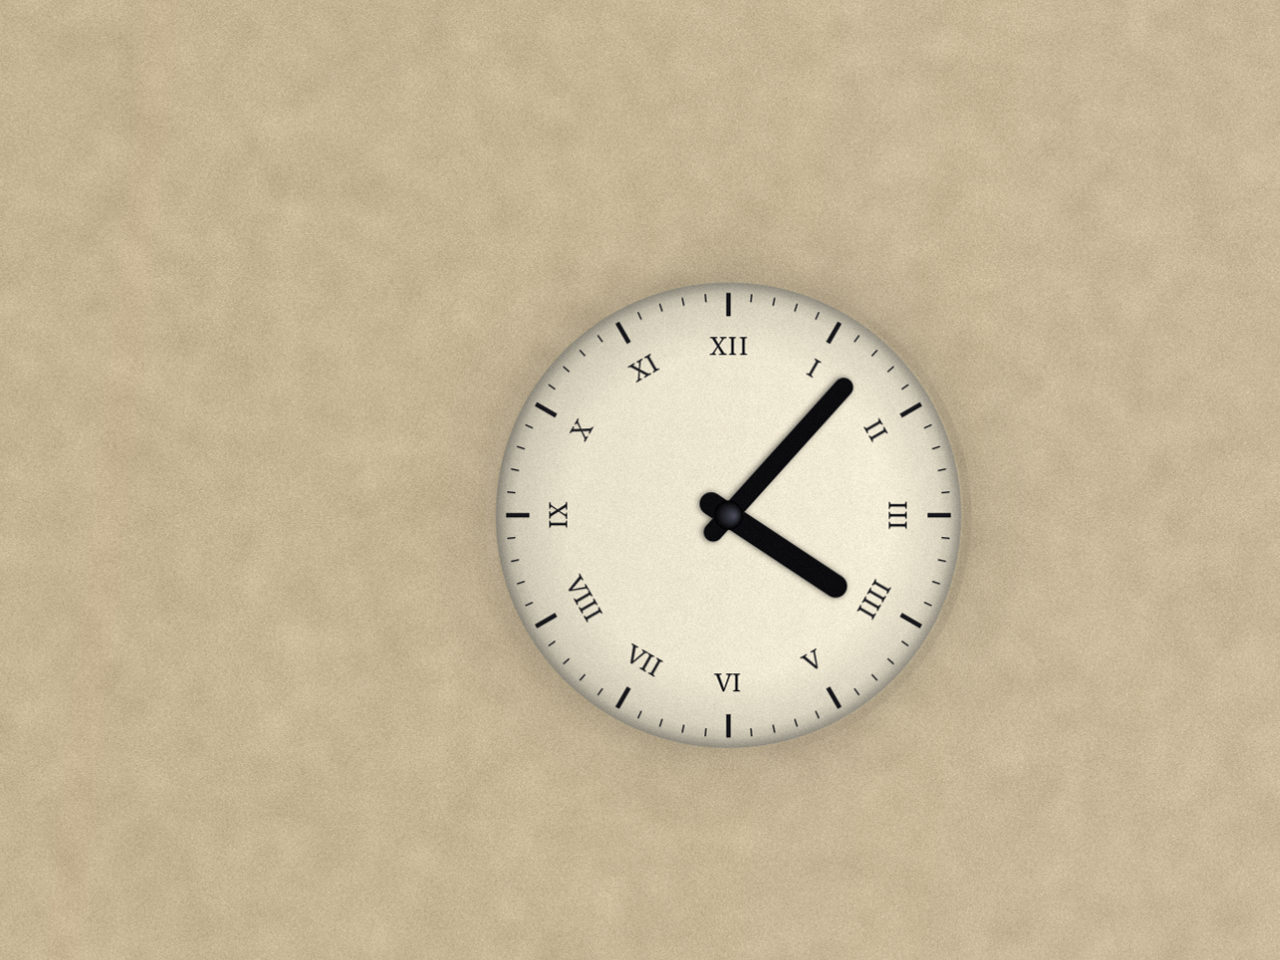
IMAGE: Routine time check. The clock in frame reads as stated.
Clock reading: 4:07
